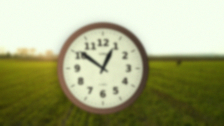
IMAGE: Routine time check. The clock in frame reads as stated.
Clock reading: 12:51
